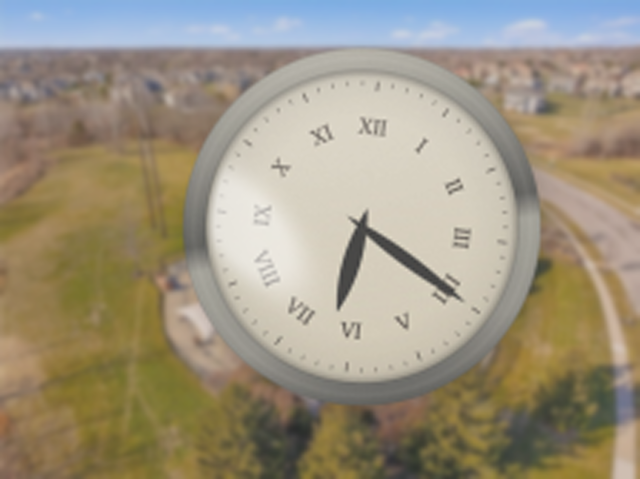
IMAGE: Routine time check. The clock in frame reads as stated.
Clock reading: 6:20
